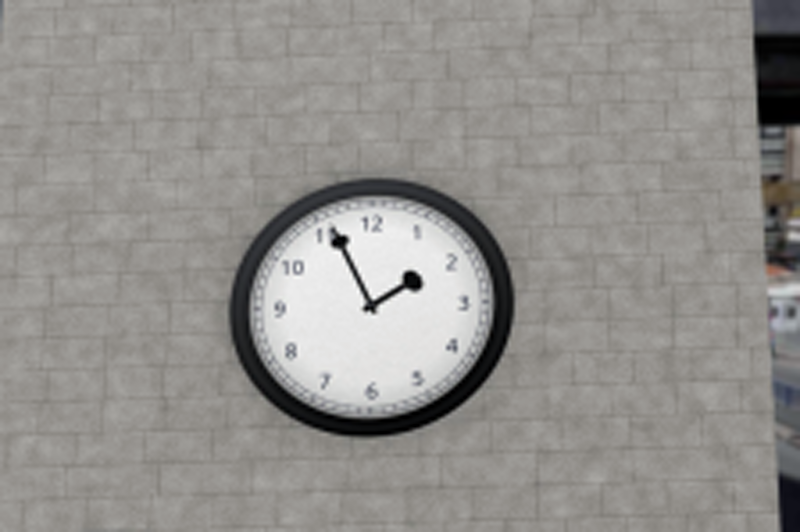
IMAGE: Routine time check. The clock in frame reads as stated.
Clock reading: 1:56
